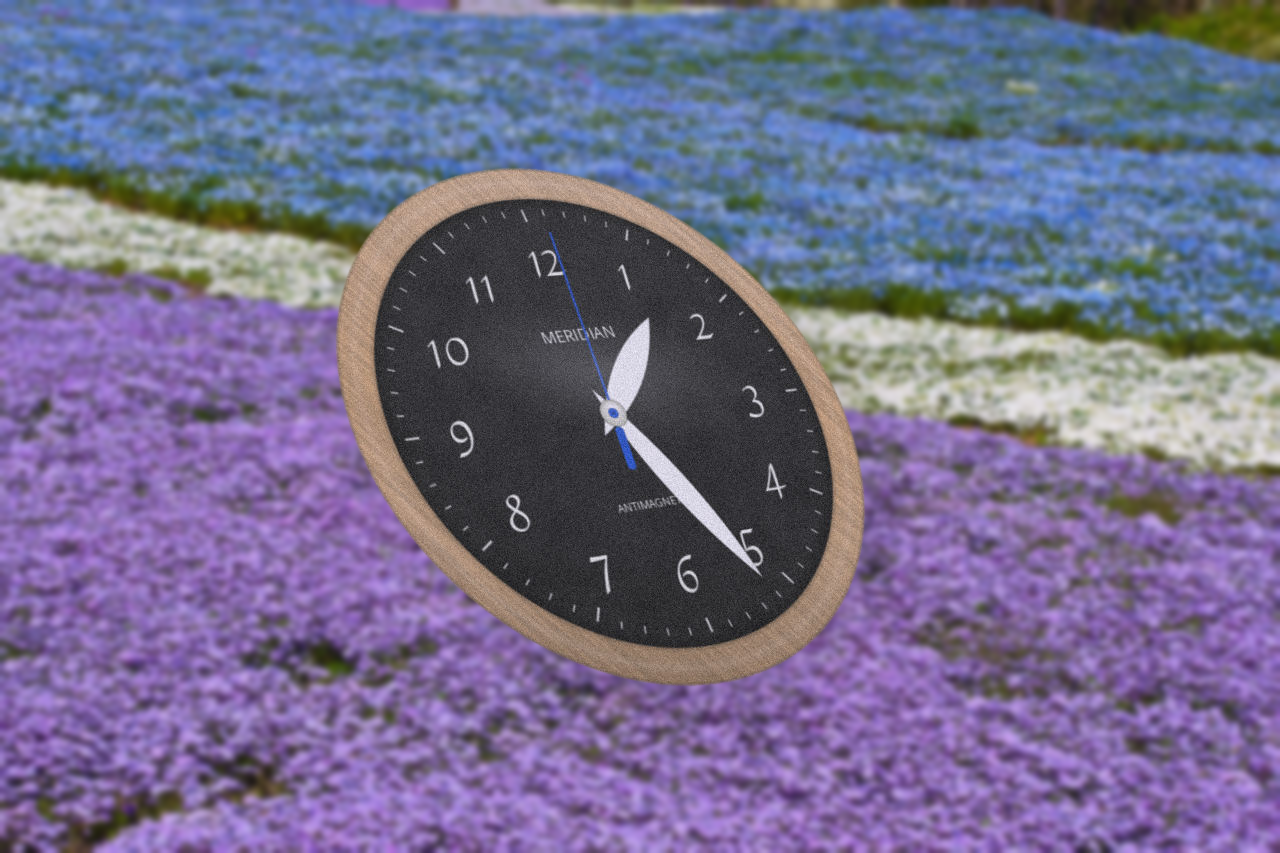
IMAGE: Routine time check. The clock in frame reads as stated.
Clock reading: 1:26:01
